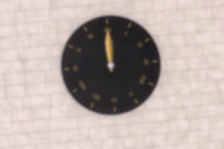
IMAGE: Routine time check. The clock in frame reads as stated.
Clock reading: 12:00
